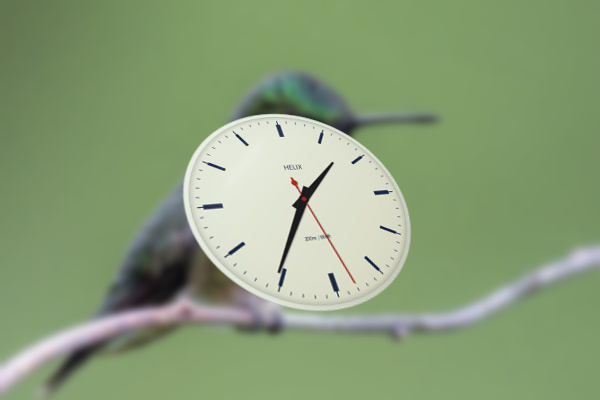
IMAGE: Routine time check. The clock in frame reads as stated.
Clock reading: 1:35:28
